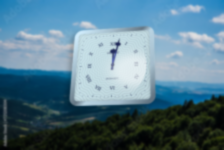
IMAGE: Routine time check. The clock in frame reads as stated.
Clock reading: 12:02
